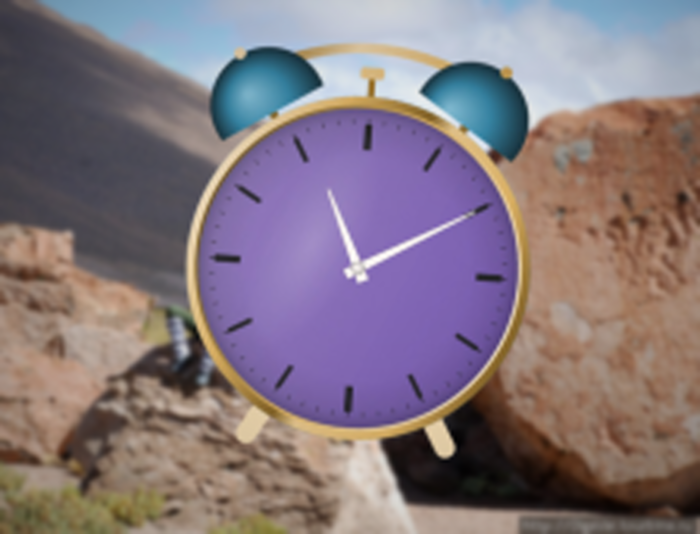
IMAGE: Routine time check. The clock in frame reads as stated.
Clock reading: 11:10
